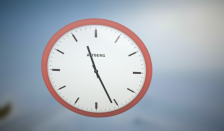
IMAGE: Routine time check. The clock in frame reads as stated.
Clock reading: 11:26
